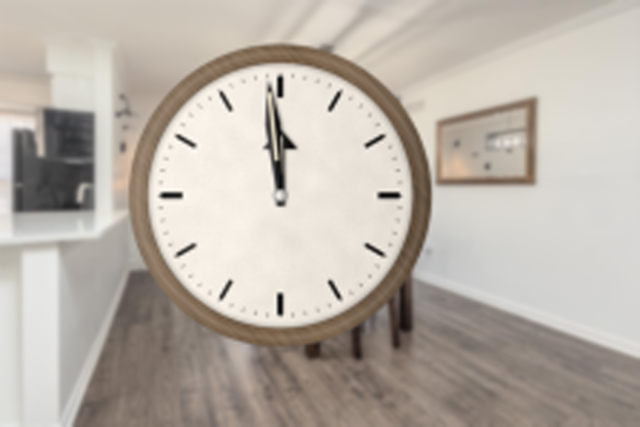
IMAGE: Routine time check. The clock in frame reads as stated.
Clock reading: 11:59
